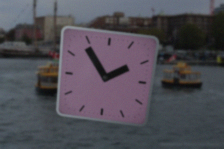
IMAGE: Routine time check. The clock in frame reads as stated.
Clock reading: 1:54
